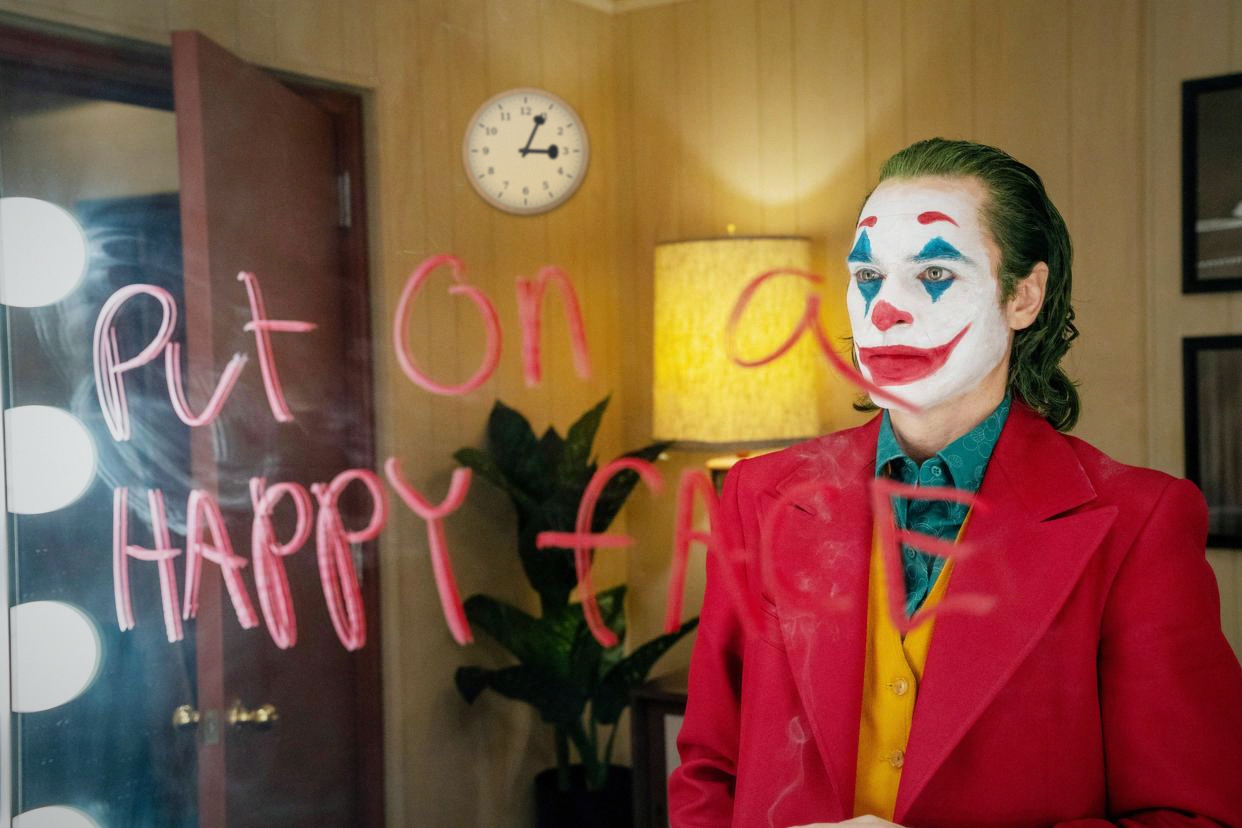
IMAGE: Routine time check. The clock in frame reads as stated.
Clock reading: 3:04
